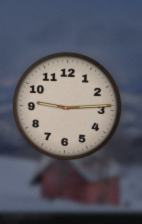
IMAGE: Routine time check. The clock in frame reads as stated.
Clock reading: 9:14
